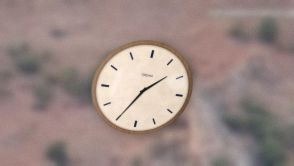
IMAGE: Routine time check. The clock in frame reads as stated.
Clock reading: 1:35
